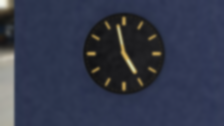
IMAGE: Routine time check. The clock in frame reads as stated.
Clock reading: 4:58
